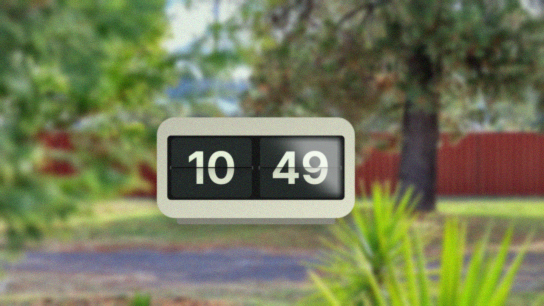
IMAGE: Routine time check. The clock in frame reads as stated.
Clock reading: 10:49
